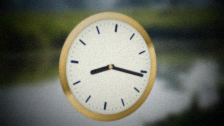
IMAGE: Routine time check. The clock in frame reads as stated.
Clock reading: 8:16
